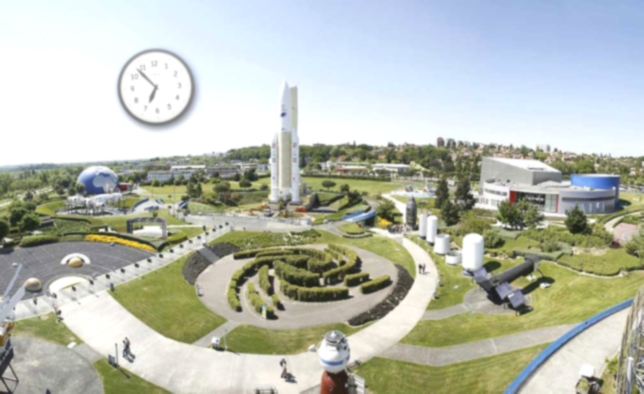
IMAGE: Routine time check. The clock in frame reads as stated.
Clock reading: 6:53
